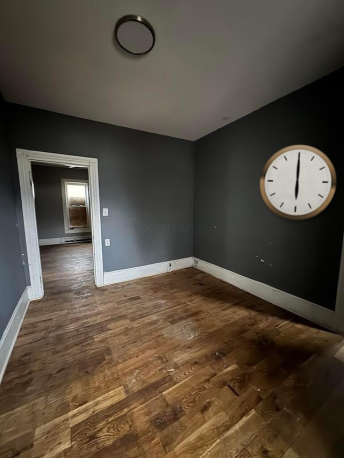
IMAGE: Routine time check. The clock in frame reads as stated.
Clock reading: 6:00
